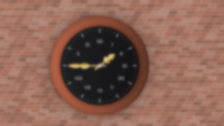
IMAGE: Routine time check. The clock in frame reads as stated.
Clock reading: 1:45
